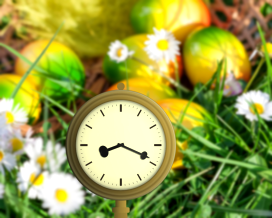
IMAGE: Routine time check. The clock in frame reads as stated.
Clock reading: 8:19
